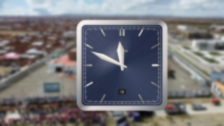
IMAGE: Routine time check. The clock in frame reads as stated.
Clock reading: 11:49
